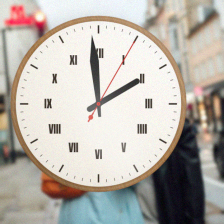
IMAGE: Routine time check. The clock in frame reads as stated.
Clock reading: 1:59:05
